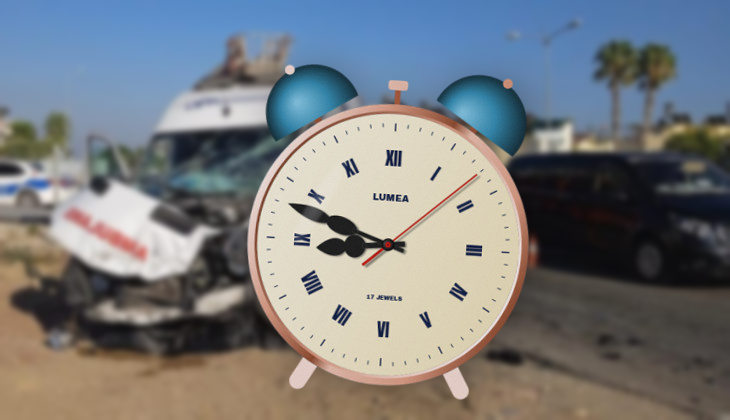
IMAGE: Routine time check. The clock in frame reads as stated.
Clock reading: 8:48:08
